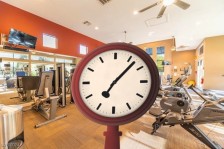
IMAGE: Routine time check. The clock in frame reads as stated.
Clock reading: 7:07
